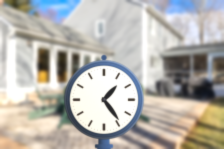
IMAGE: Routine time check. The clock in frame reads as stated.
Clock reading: 1:24
